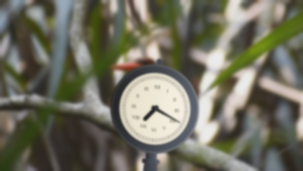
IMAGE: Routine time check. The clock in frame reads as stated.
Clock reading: 7:19
